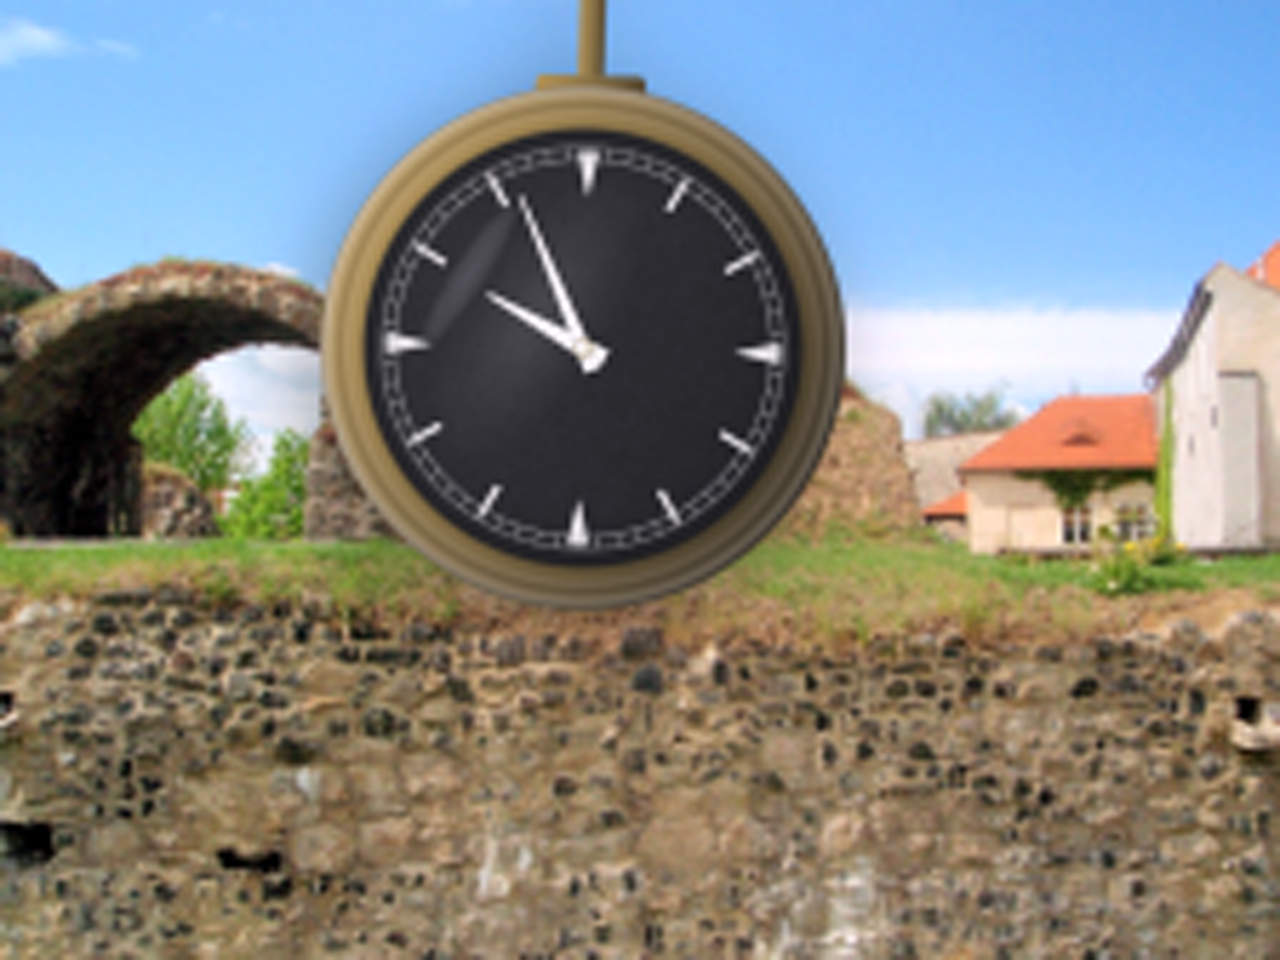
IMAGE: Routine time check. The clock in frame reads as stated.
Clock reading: 9:56
